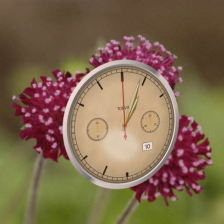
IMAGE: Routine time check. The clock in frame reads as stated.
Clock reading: 1:04
